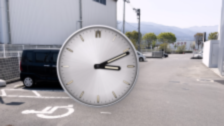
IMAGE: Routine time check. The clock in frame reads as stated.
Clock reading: 3:11
